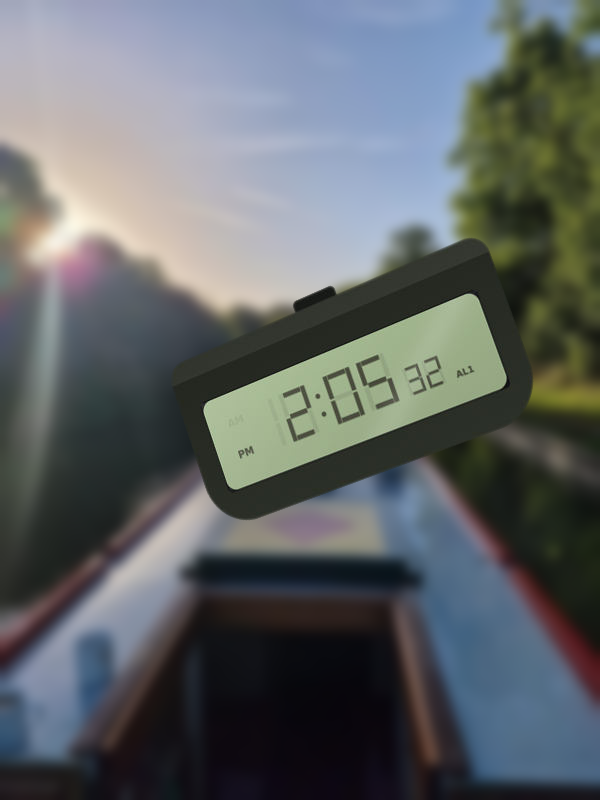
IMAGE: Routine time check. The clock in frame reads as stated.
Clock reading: 2:05:32
